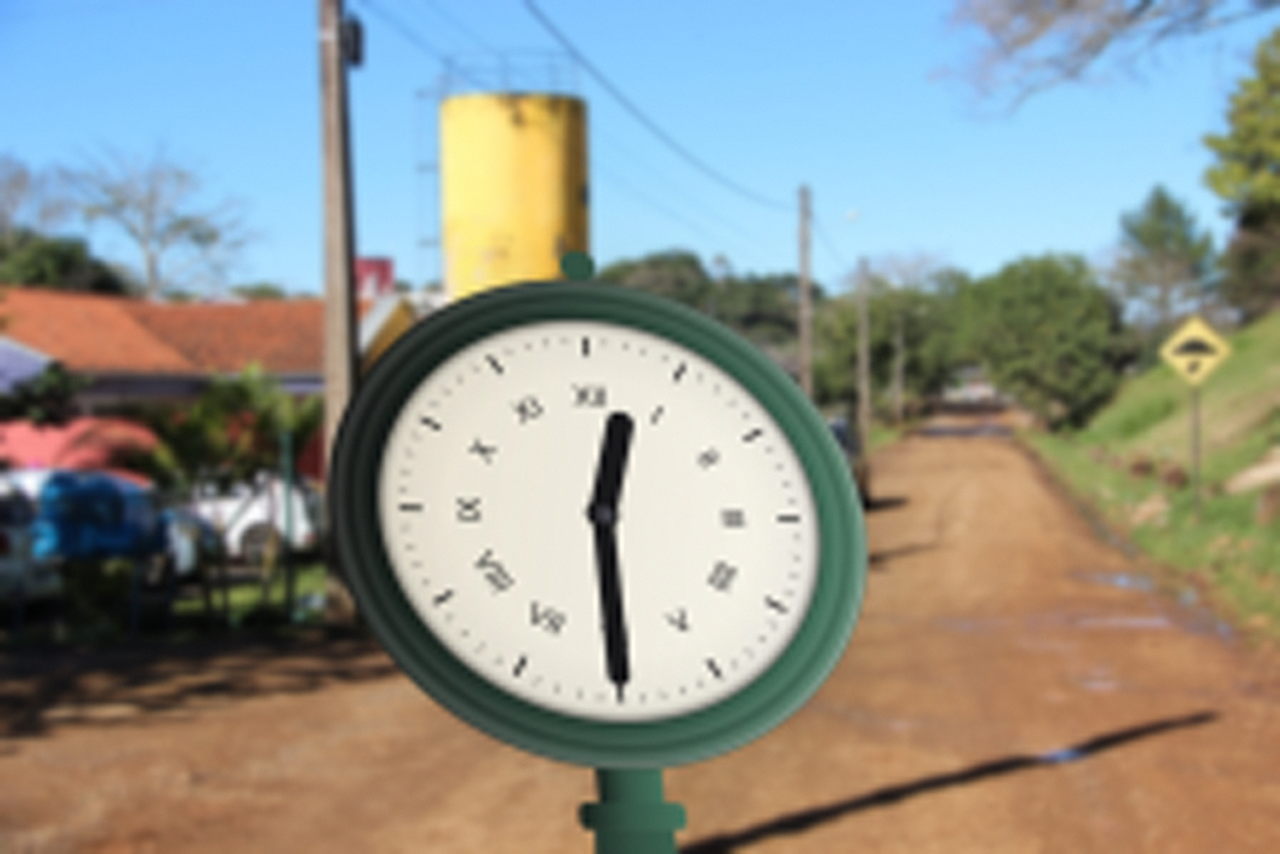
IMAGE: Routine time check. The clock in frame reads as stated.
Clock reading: 12:30
